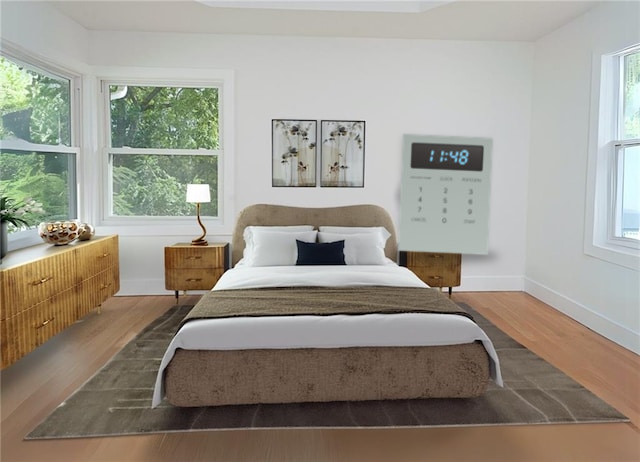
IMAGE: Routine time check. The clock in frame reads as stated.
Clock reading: 11:48
